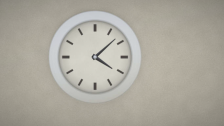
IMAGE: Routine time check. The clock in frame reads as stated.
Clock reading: 4:08
